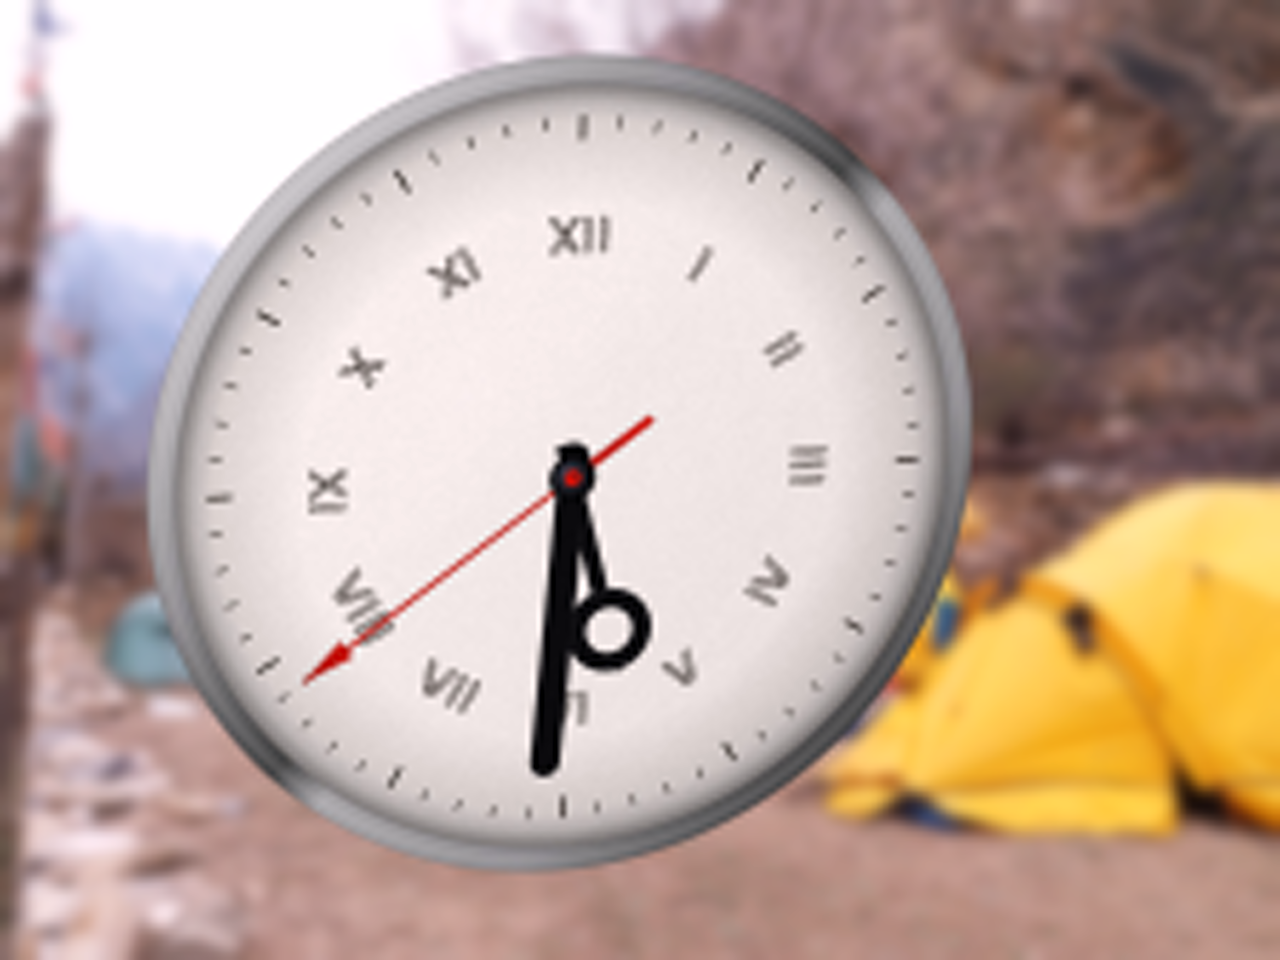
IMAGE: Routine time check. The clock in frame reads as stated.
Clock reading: 5:30:39
